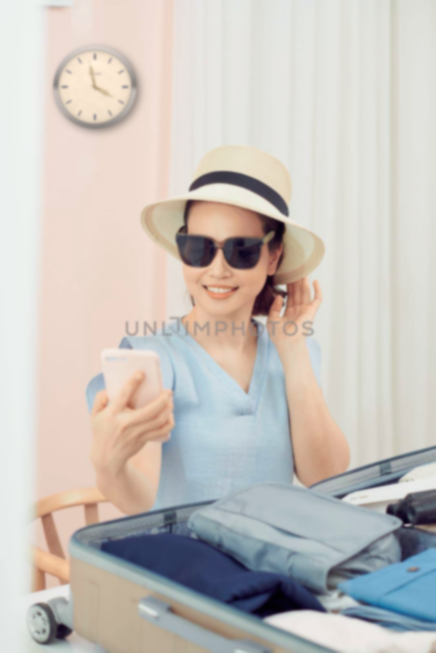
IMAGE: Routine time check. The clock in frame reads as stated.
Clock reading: 3:58
